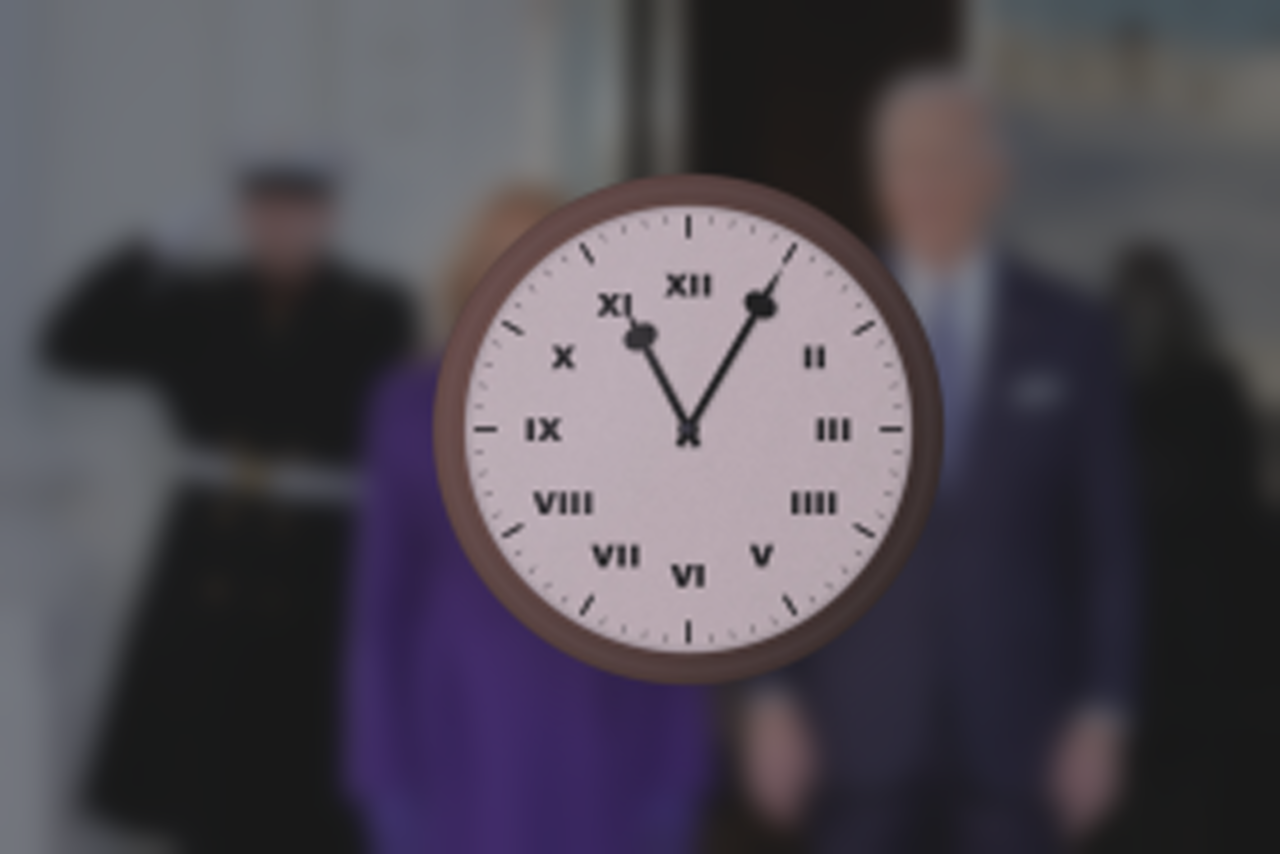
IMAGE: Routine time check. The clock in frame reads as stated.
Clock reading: 11:05
